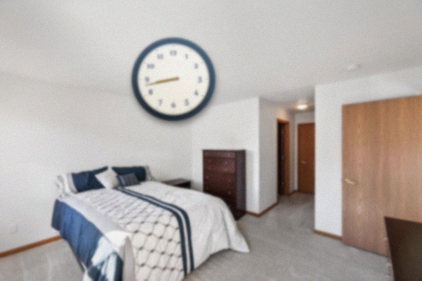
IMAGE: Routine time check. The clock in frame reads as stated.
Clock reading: 8:43
